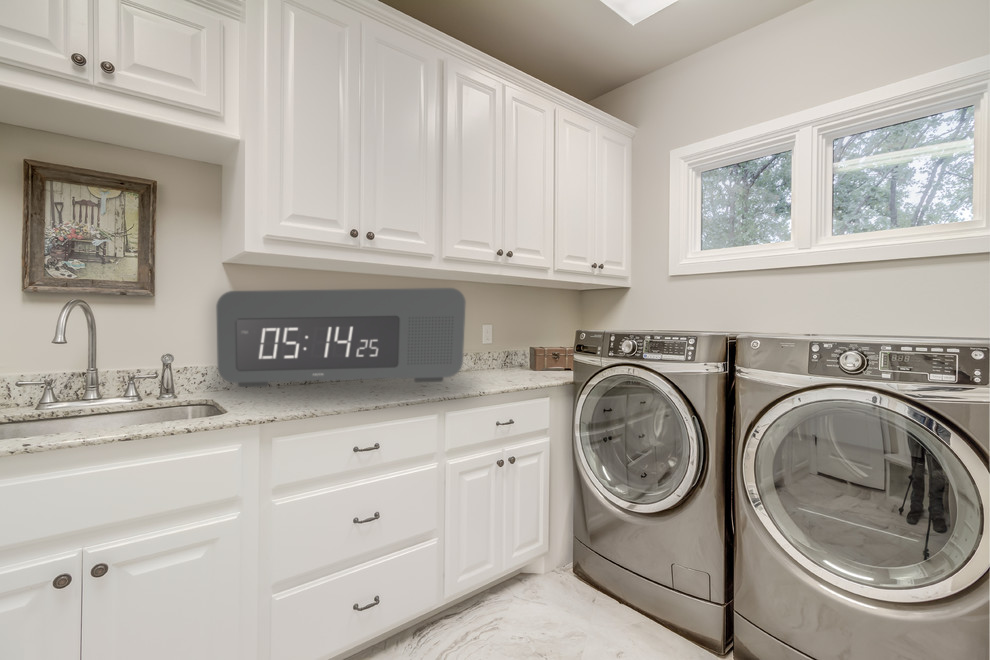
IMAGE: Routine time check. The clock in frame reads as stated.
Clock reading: 5:14:25
